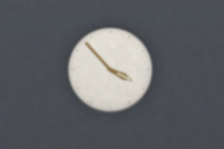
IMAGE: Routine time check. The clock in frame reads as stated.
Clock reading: 3:53
